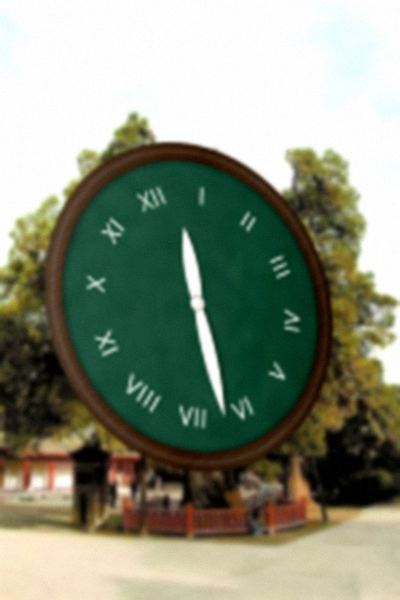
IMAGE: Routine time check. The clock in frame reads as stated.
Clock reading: 12:32
